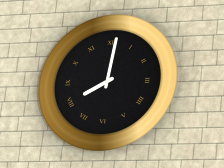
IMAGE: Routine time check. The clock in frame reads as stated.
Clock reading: 8:01
